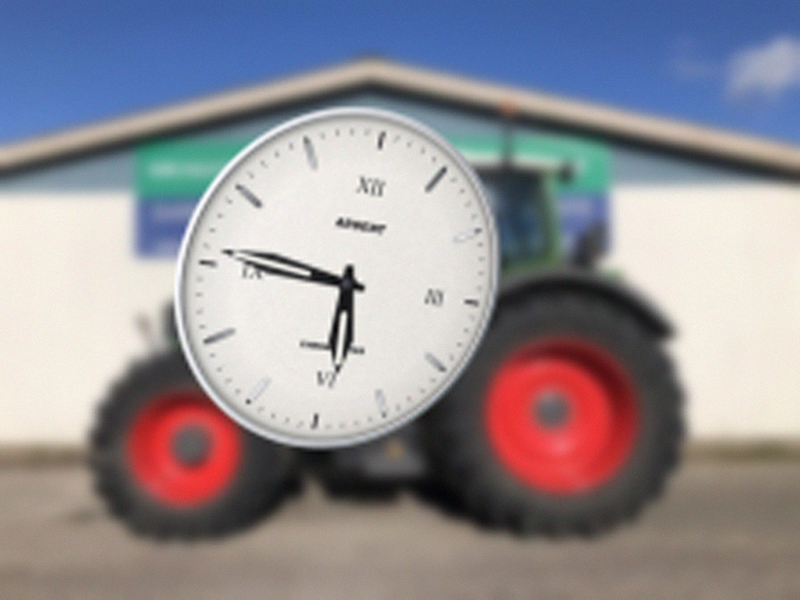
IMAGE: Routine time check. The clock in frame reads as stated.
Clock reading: 5:46
